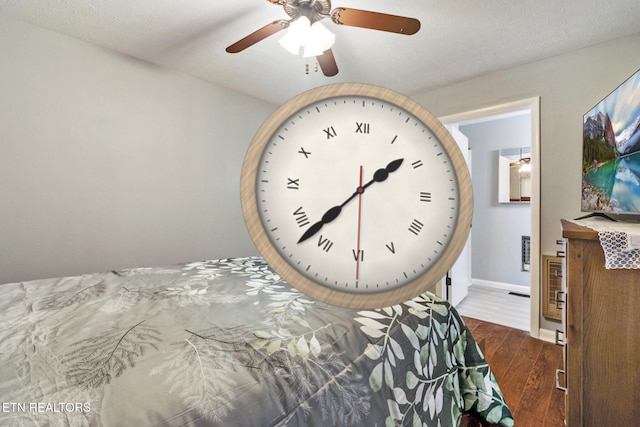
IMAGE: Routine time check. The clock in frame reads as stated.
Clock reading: 1:37:30
